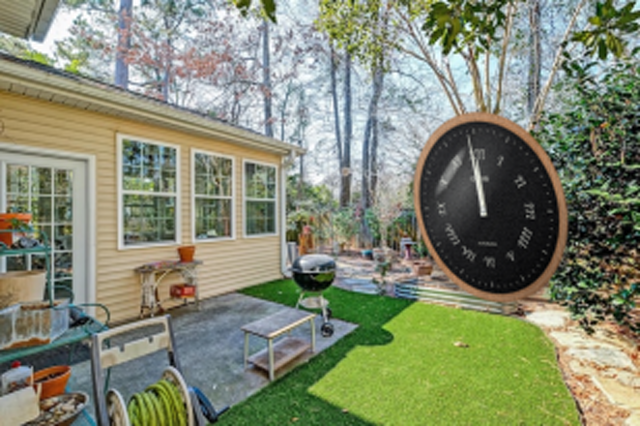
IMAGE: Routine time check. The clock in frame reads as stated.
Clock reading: 11:59
